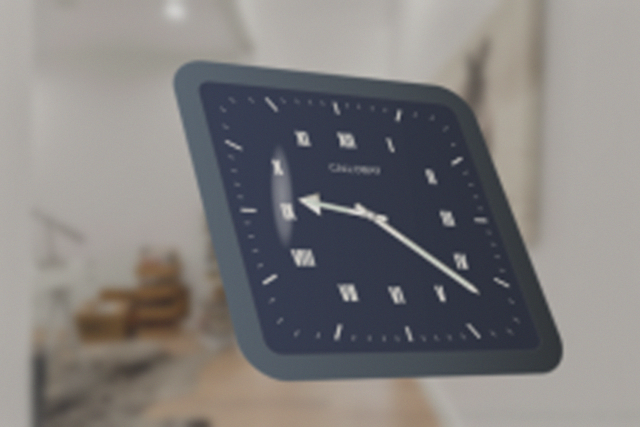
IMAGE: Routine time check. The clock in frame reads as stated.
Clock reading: 9:22
